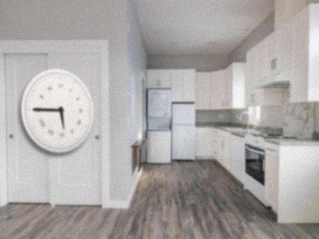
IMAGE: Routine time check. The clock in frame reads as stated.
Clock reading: 5:45
